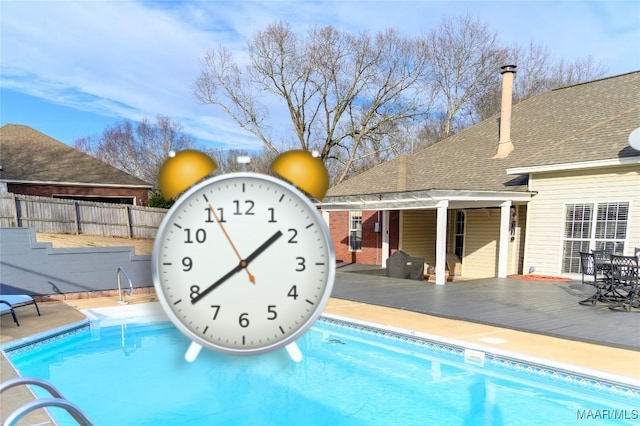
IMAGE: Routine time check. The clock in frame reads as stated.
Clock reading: 1:38:55
